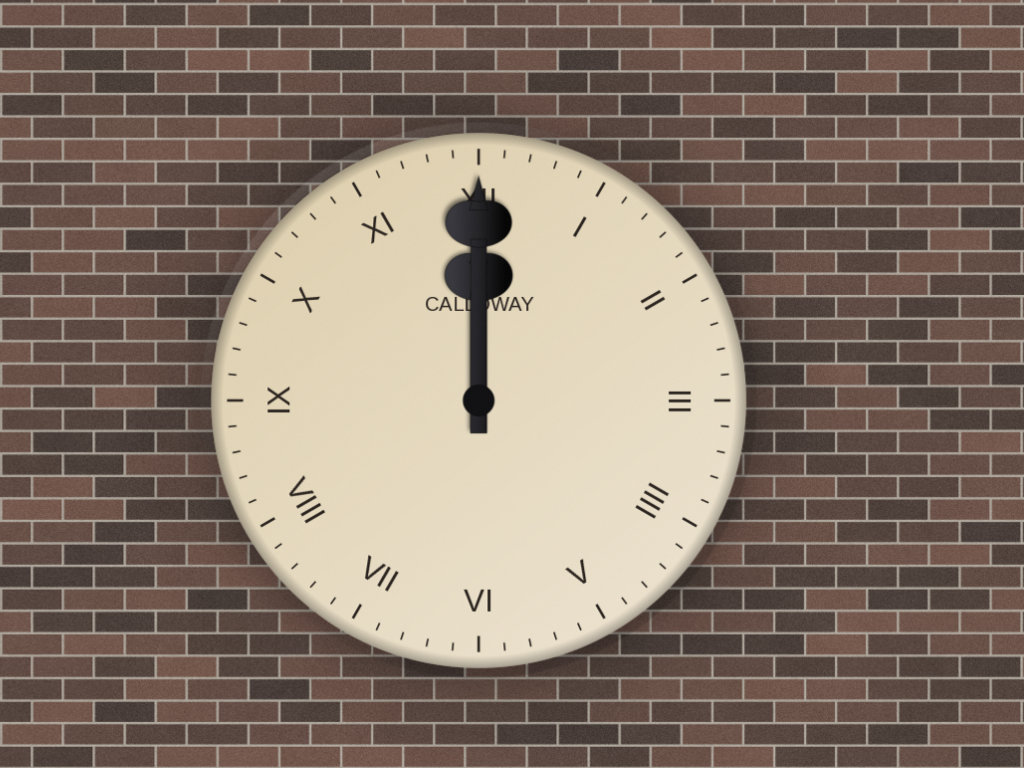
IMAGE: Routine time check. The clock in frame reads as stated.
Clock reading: 12:00
